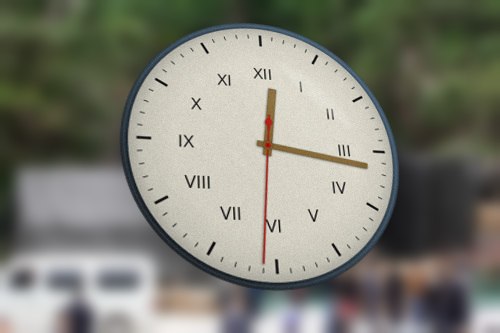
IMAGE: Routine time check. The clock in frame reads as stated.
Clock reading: 12:16:31
